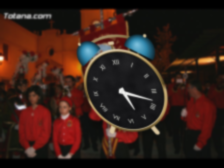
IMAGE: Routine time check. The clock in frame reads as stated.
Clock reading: 5:18
